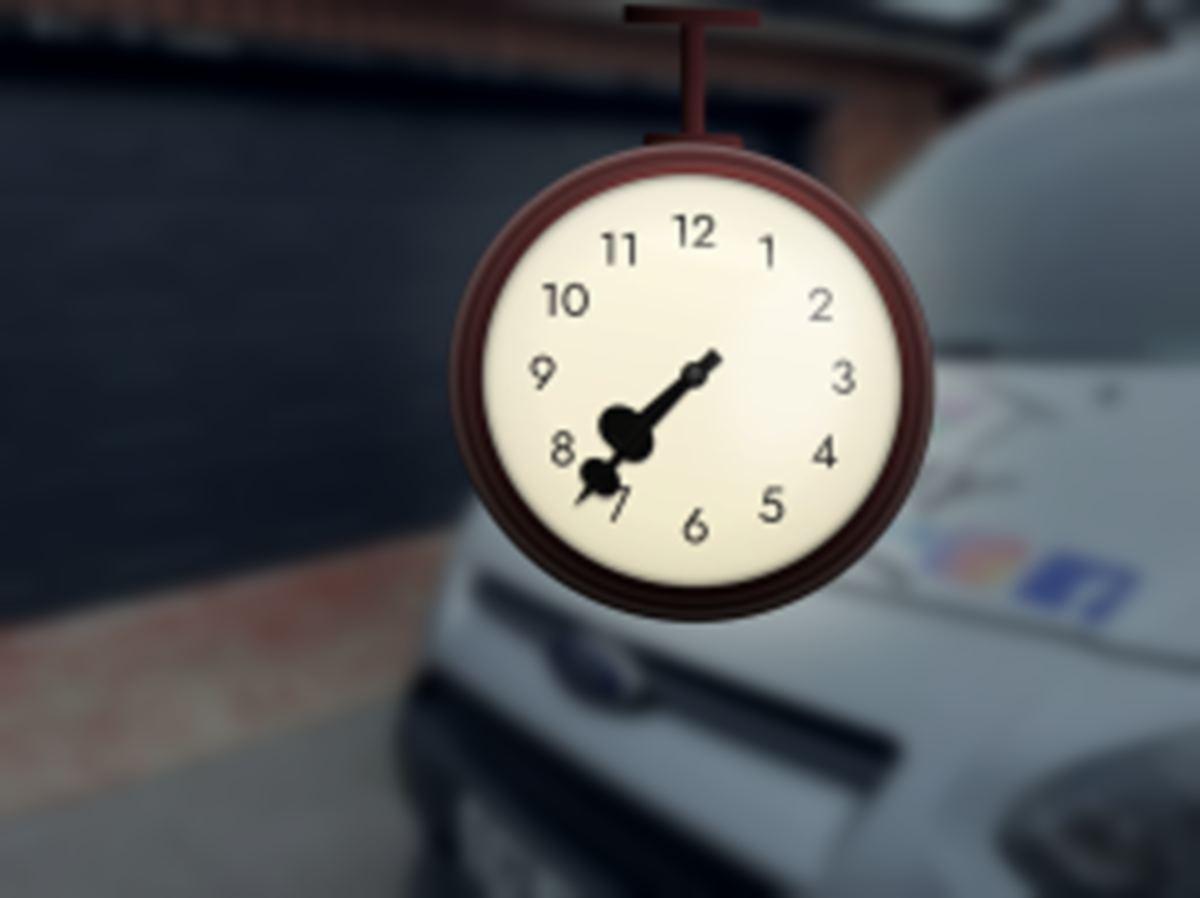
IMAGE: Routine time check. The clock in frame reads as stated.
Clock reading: 7:37
